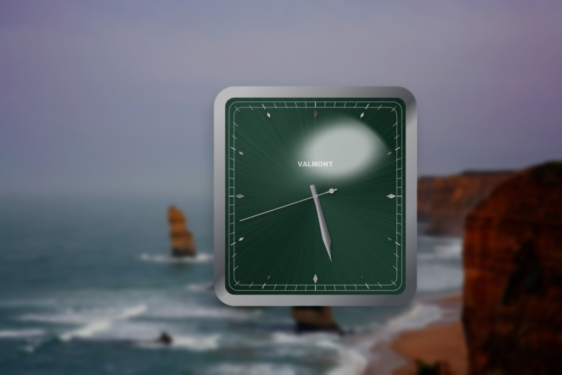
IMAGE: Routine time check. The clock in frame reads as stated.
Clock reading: 5:27:42
